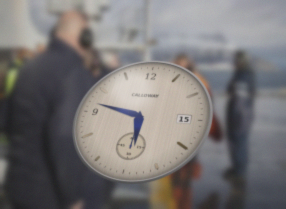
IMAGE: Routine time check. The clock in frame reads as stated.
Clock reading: 5:47
